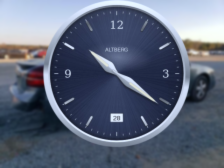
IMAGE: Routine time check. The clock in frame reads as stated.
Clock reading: 10:21
